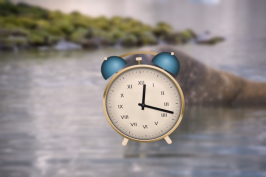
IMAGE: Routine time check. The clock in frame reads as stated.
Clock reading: 12:18
